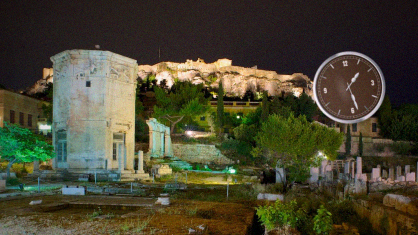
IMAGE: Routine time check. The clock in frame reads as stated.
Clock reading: 1:28
